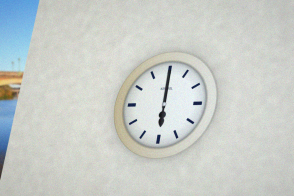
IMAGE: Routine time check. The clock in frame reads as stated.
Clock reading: 6:00
